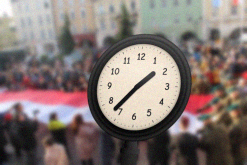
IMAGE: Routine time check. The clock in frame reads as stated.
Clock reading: 1:37
